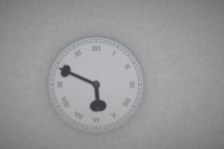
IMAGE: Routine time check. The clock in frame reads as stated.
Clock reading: 5:49
